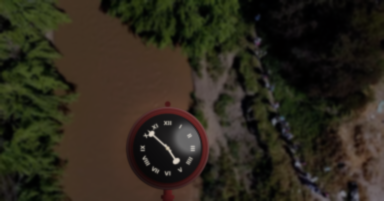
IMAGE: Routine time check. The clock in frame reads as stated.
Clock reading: 4:52
